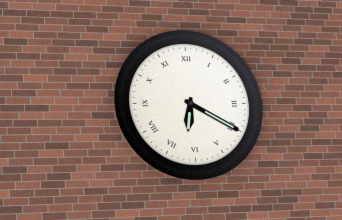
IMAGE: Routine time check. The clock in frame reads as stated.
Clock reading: 6:20
